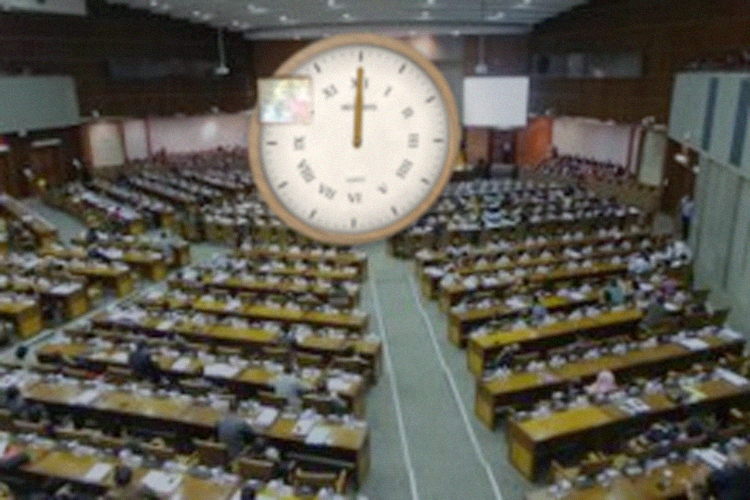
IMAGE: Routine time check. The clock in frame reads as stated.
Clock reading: 12:00
